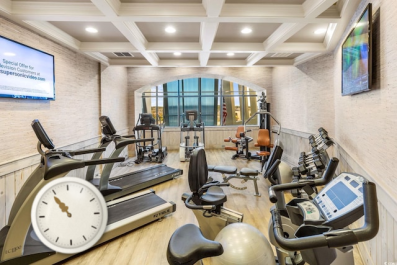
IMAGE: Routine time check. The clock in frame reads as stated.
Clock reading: 10:54
